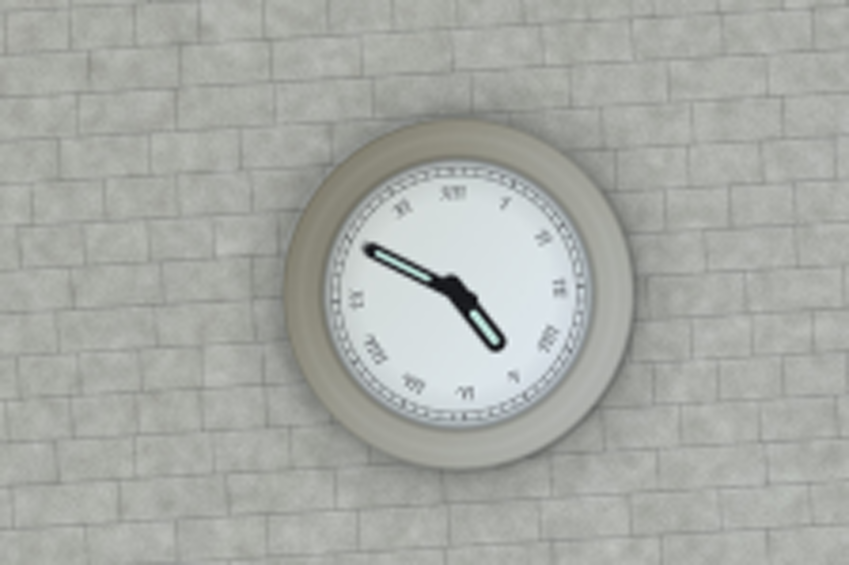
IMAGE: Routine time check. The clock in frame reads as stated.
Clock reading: 4:50
